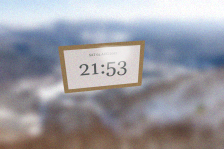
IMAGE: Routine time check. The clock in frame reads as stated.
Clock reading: 21:53
